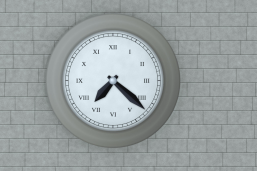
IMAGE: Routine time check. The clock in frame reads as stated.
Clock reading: 7:22
